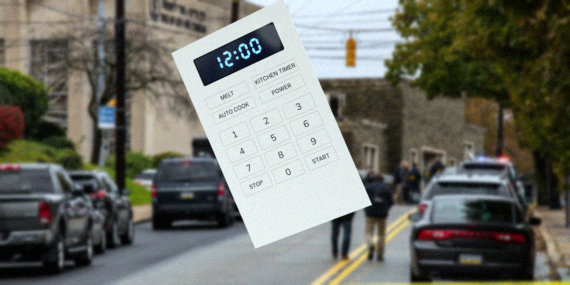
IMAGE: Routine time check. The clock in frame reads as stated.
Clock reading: 12:00
